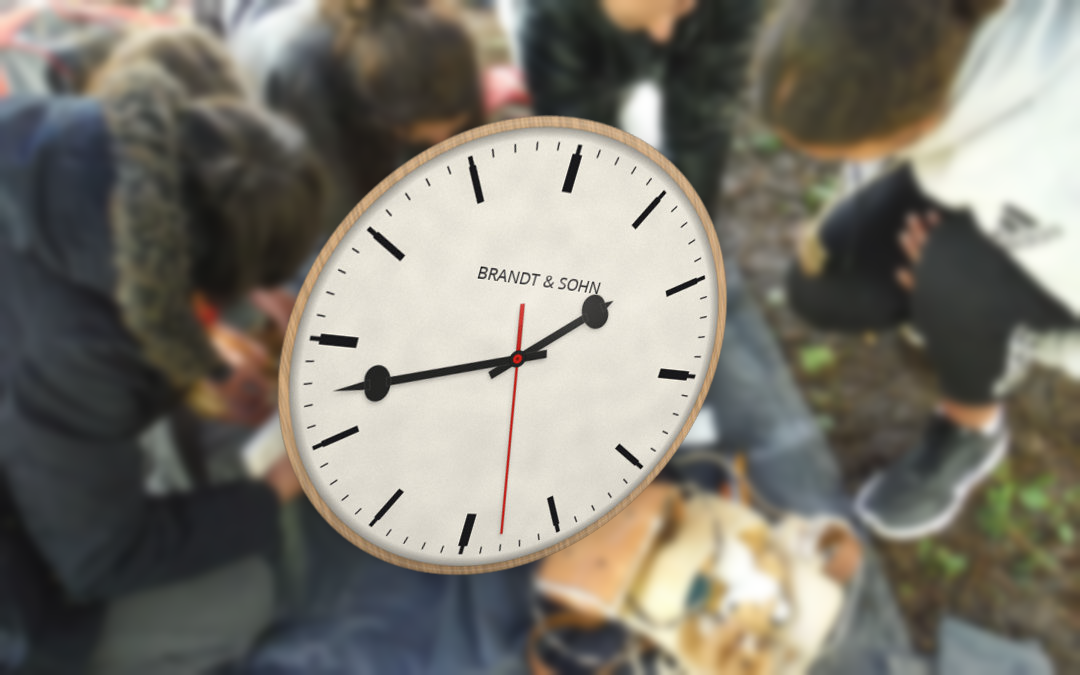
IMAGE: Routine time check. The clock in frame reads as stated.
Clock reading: 1:42:28
